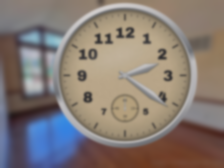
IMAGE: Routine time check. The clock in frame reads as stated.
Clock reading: 2:21
